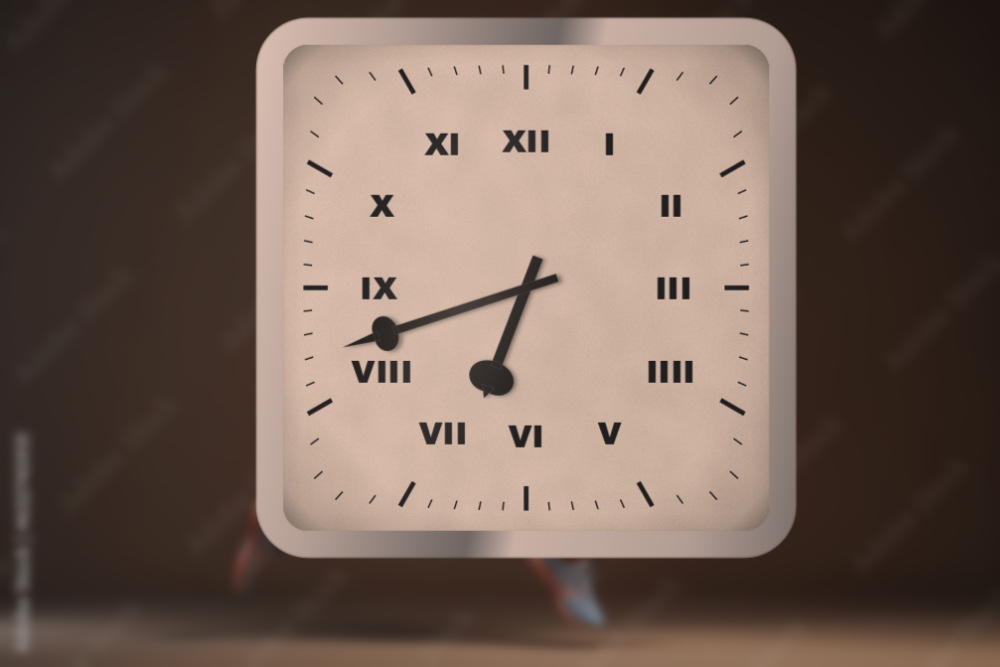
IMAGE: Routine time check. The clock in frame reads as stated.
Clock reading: 6:42
